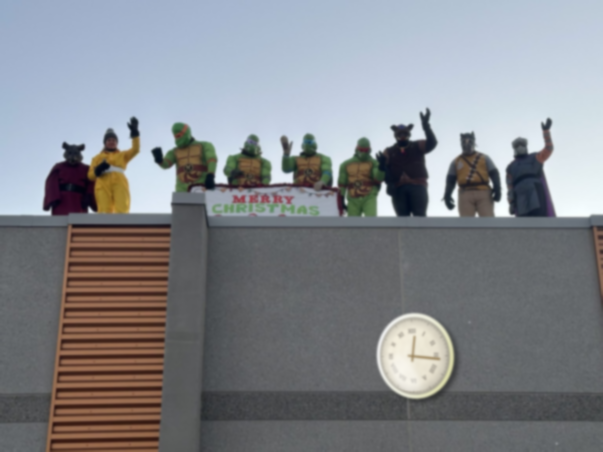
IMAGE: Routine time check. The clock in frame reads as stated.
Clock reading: 12:16
